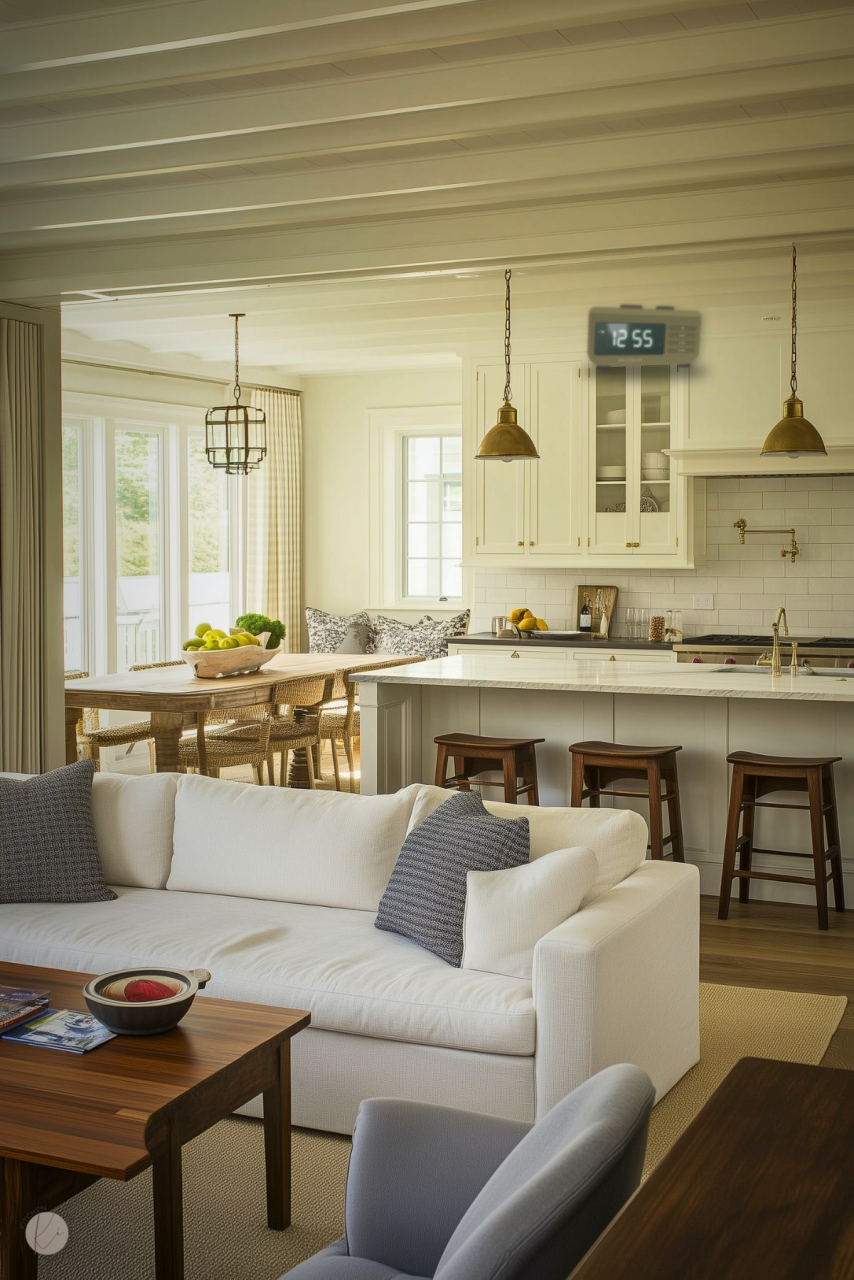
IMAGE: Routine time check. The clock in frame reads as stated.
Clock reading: 12:55
